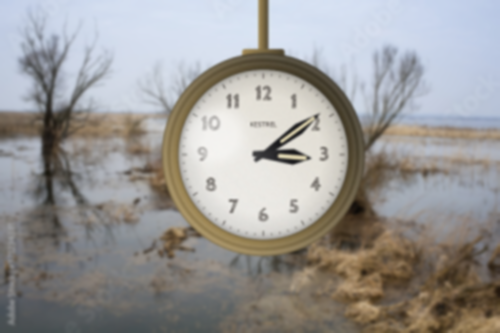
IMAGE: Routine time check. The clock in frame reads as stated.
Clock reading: 3:09
